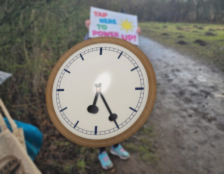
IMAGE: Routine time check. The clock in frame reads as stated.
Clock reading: 6:25
